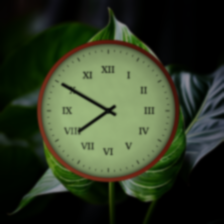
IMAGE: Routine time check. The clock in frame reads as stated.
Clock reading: 7:50
